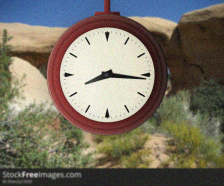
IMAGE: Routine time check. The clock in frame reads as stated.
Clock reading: 8:16
